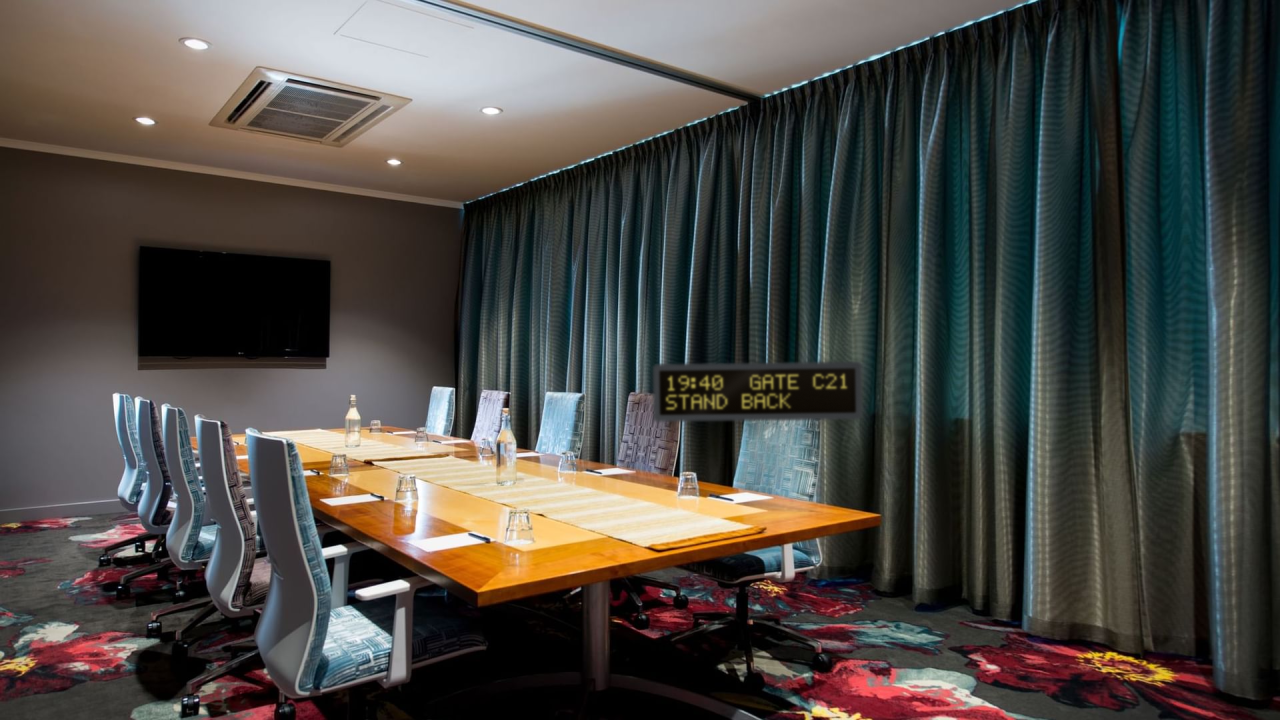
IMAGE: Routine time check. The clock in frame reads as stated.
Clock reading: 19:40
